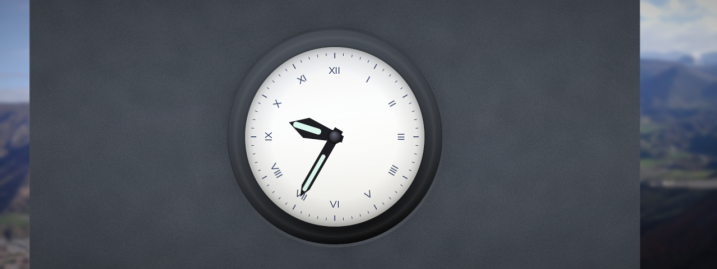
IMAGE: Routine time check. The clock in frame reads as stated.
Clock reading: 9:35
